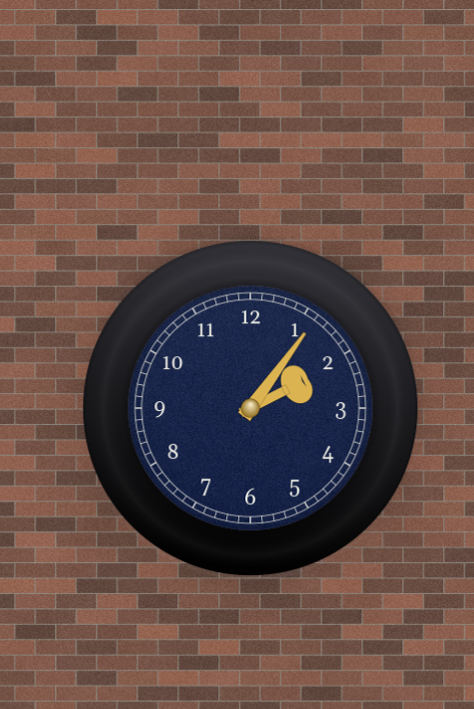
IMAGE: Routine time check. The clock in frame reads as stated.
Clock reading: 2:06
